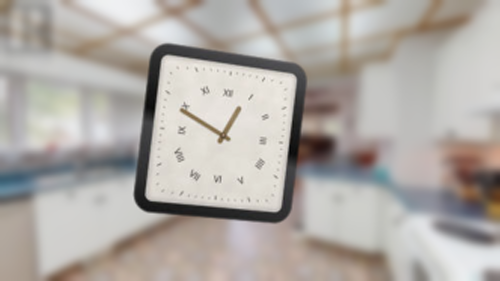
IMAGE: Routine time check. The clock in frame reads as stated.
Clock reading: 12:49
